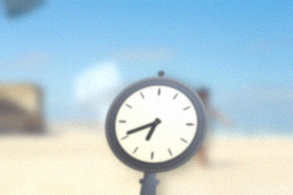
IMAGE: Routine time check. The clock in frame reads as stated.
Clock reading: 6:41
